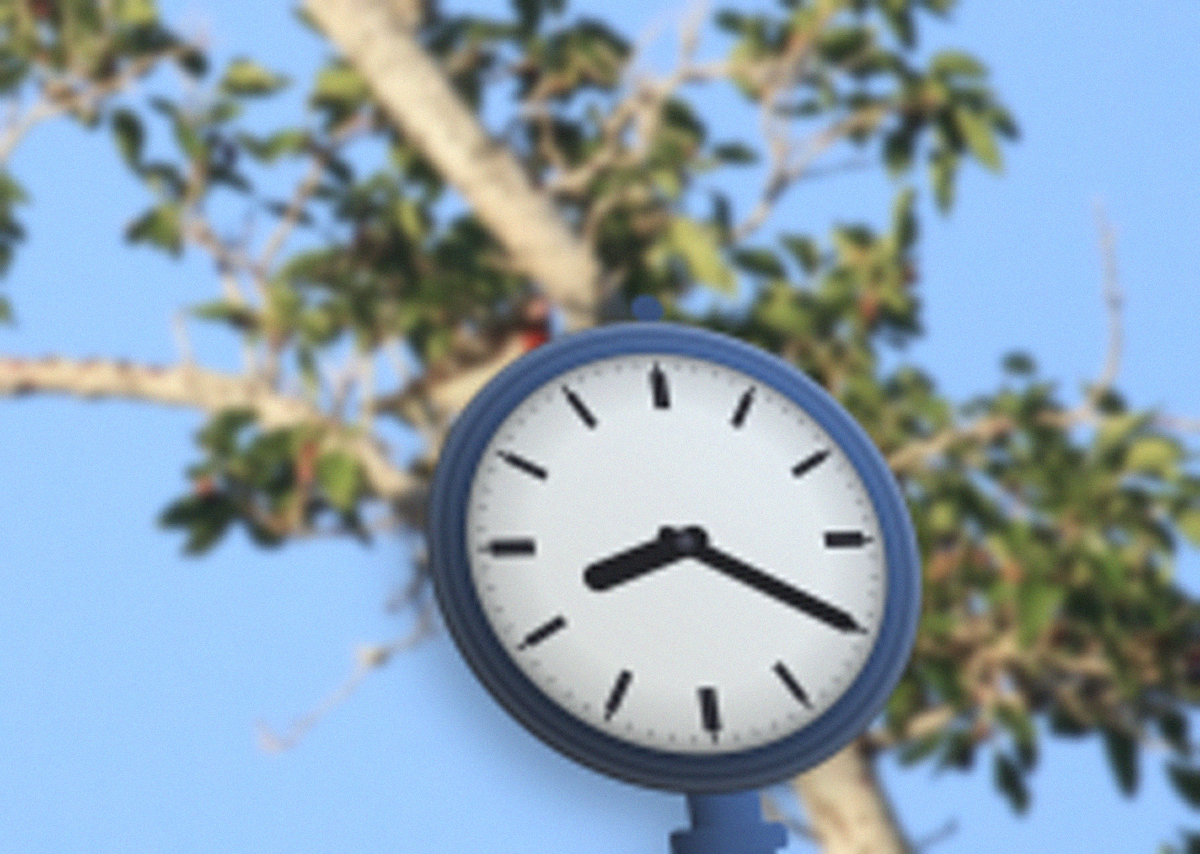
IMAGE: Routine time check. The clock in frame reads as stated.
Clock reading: 8:20
